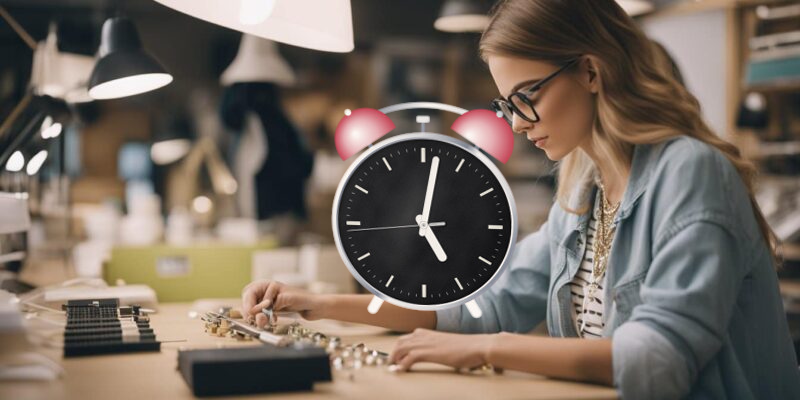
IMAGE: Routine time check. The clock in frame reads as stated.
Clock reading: 5:01:44
